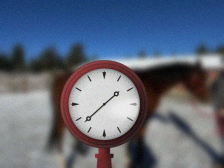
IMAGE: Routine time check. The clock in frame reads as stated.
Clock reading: 1:38
